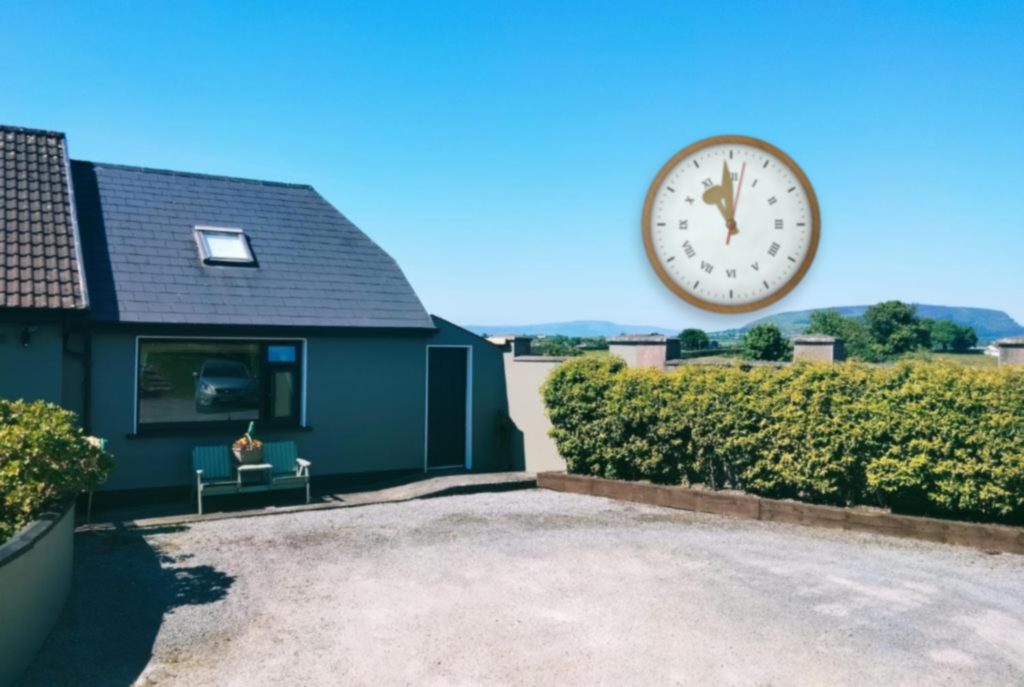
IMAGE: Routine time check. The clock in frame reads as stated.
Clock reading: 10:59:02
